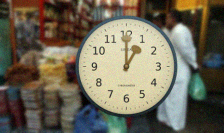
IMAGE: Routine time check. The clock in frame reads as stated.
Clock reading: 1:00
